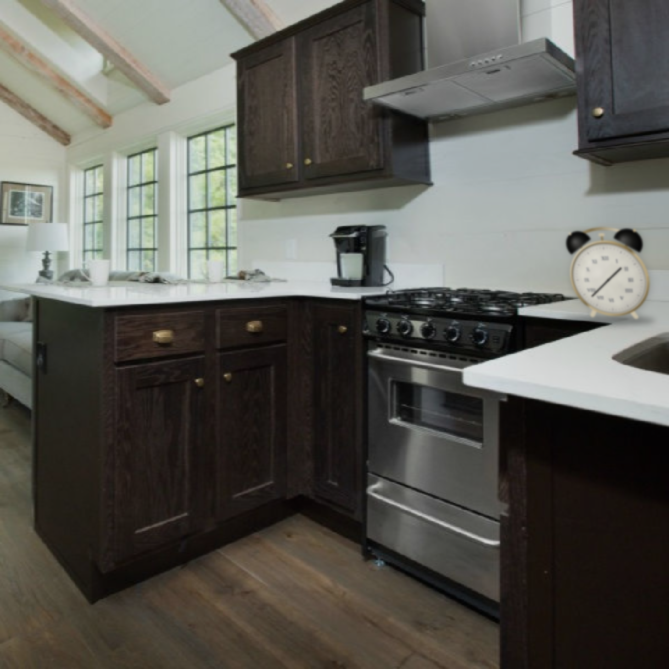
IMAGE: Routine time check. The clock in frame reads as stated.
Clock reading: 1:38
